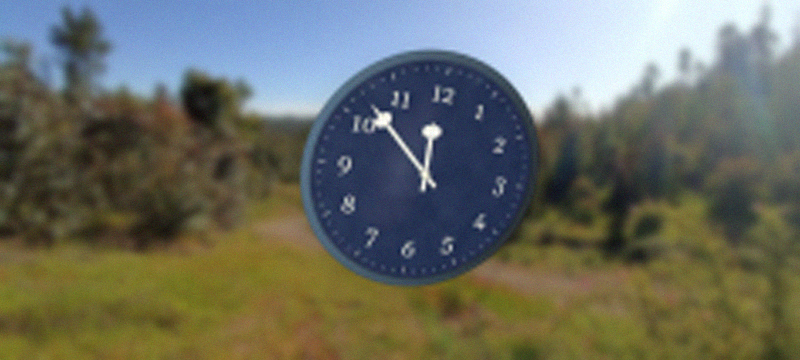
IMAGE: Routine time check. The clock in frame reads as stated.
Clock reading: 11:52
